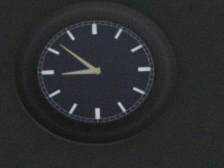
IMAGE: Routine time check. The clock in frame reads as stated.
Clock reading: 8:52
